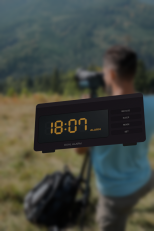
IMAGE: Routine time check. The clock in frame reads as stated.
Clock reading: 18:07
